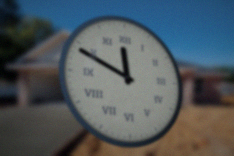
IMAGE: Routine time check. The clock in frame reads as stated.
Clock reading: 11:49
